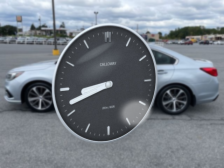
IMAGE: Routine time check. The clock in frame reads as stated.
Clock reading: 8:42
